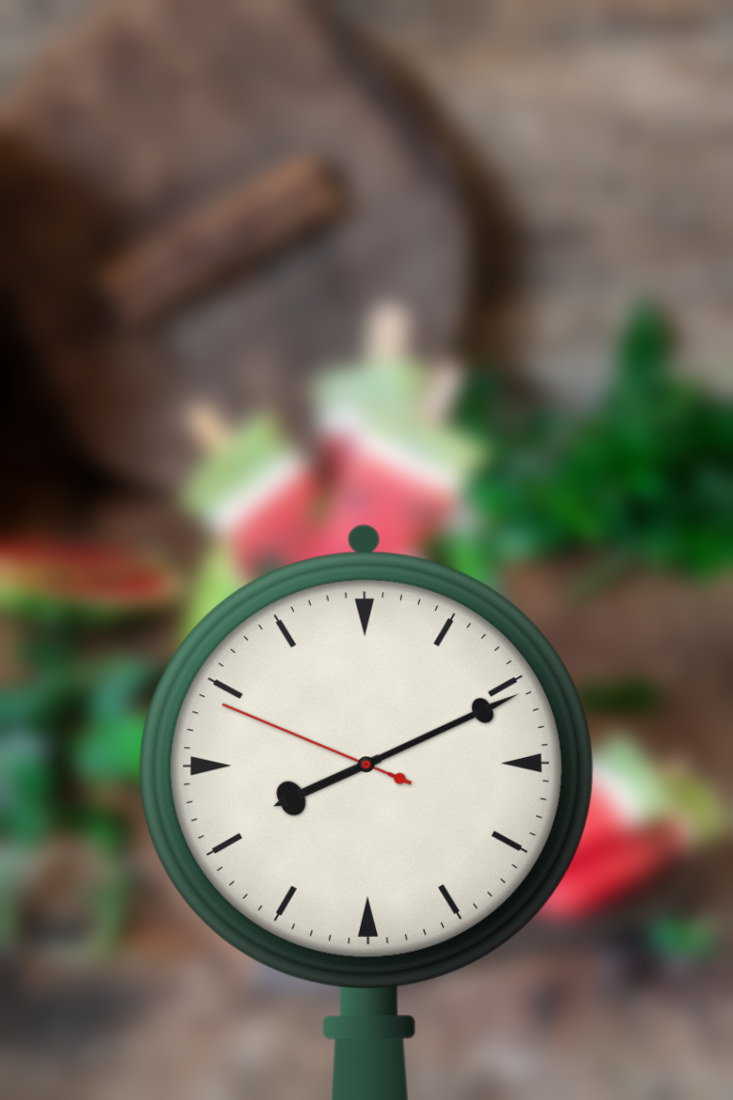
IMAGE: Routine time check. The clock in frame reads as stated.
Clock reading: 8:10:49
